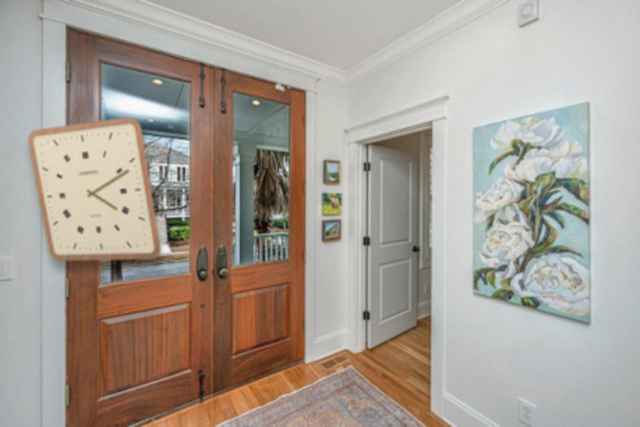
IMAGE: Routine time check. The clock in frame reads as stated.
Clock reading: 4:11
